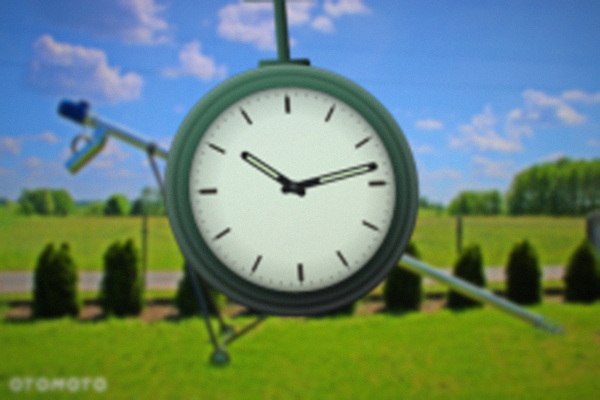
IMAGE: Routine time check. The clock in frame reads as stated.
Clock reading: 10:13
